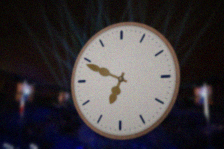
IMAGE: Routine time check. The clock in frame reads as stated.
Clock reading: 6:49
